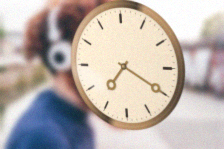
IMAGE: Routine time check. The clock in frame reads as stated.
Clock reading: 7:20
